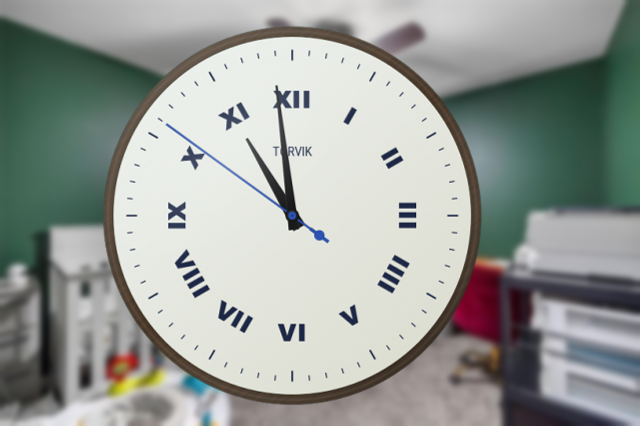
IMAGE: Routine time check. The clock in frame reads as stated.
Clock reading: 10:58:51
